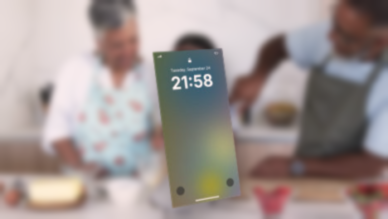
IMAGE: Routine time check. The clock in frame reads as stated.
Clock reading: 21:58
